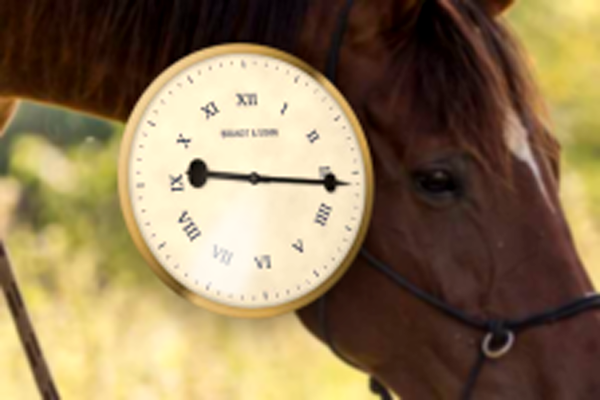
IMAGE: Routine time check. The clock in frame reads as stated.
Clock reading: 9:16
